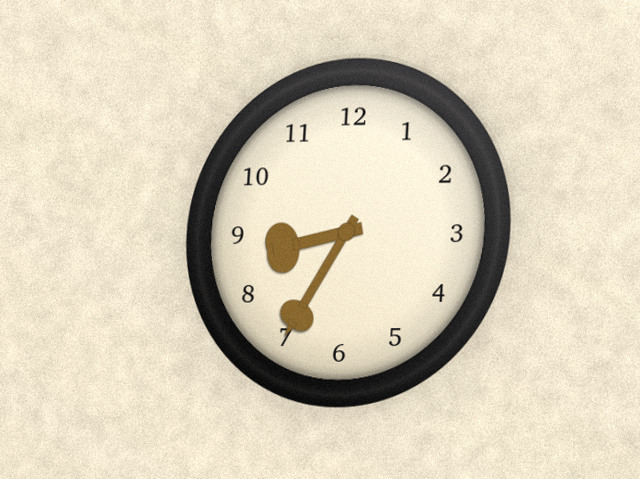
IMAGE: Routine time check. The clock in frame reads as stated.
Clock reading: 8:35
